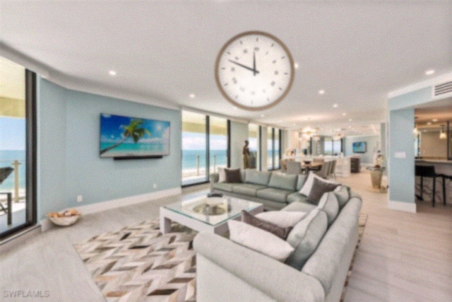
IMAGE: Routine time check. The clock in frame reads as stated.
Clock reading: 11:48
